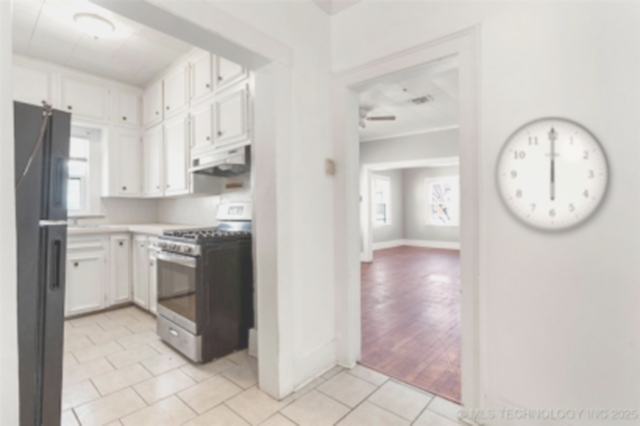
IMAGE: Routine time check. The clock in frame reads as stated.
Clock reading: 6:00
